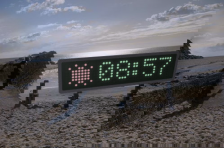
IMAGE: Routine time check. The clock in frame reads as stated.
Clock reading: 8:57
